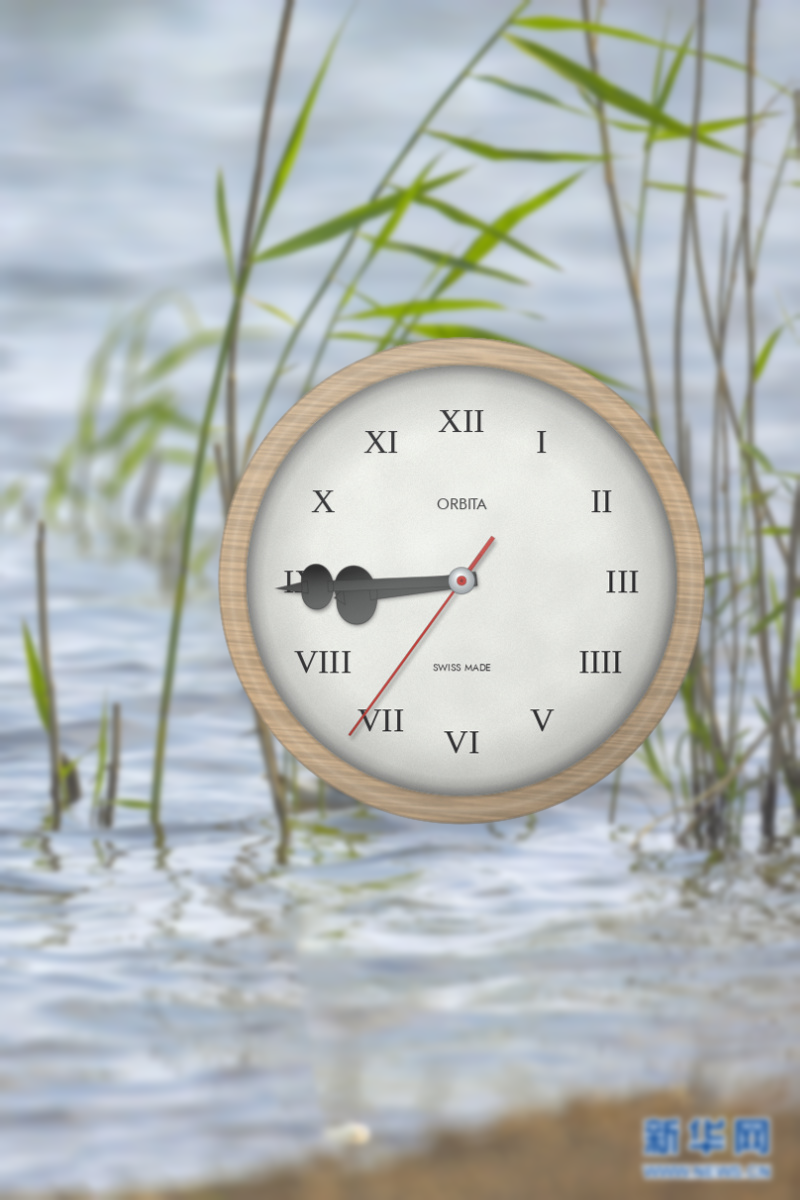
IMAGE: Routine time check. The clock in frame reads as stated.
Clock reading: 8:44:36
